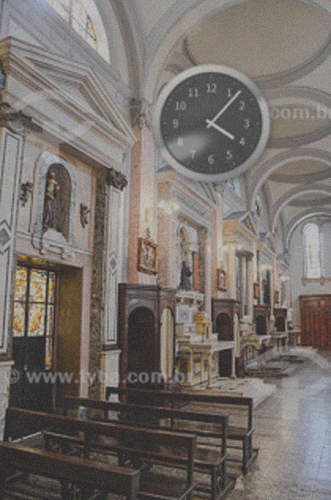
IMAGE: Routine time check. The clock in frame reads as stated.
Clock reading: 4:07
